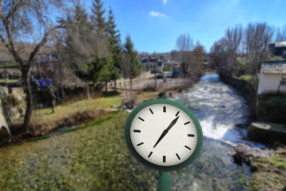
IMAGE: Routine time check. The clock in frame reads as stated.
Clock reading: 7:06
